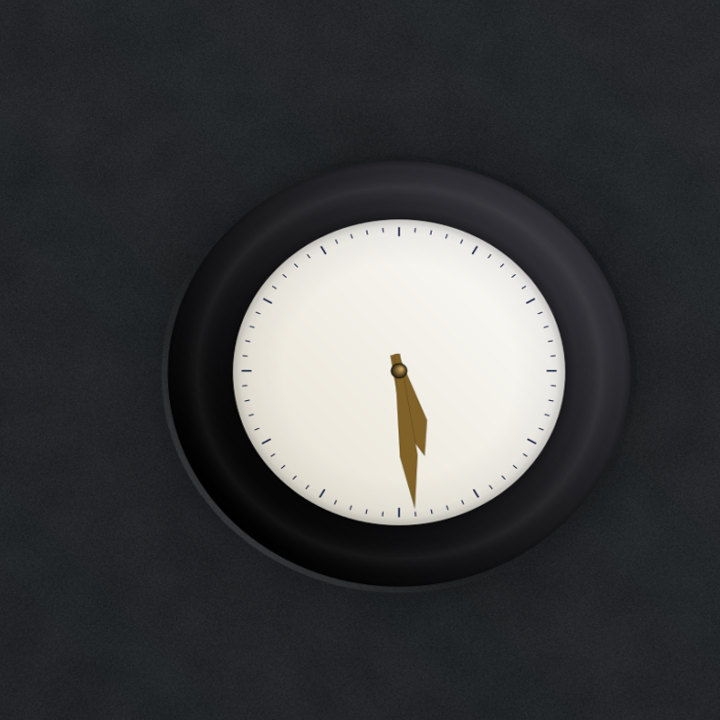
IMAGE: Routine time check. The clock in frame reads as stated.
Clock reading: 5:29
